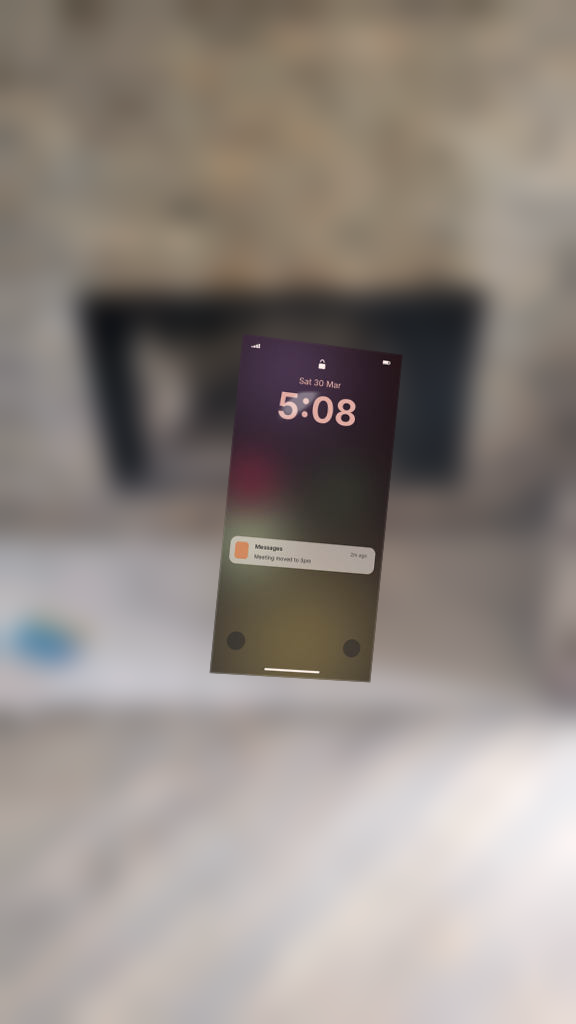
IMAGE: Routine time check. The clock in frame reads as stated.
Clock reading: 5:08
